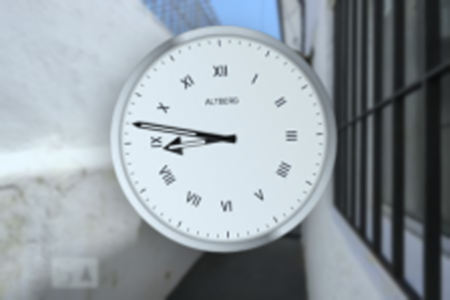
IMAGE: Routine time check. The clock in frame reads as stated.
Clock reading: 8:47
